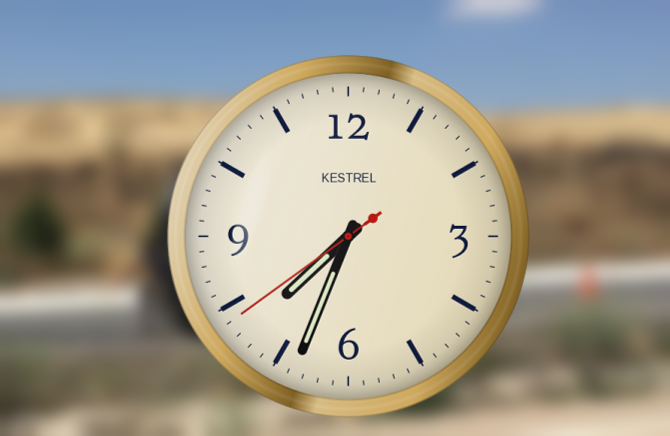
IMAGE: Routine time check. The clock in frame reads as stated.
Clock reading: 7:33:39
